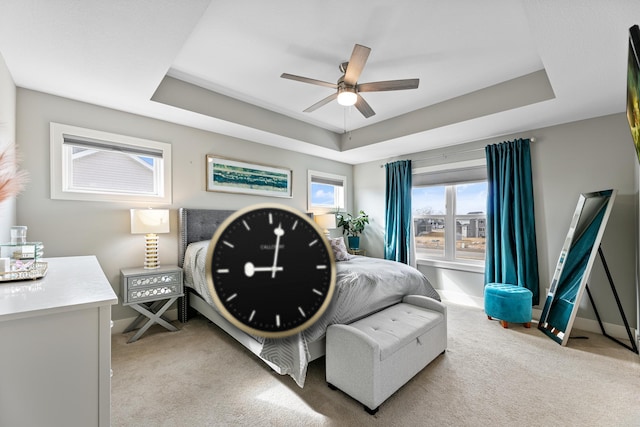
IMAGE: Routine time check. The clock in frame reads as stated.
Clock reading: 9:02
